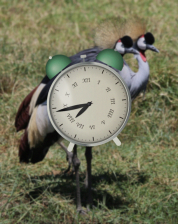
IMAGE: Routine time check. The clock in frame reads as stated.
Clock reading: 7:44
